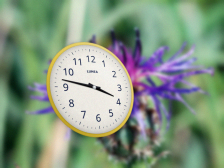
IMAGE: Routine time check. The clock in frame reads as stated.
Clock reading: 3:47
